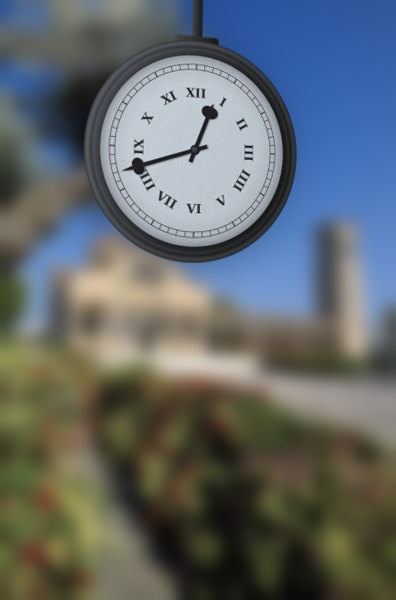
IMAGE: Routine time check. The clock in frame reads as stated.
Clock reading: 12:42
